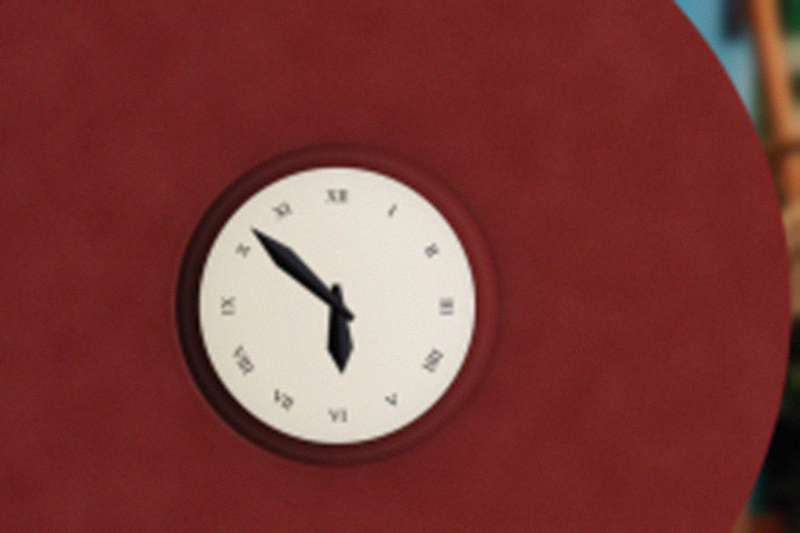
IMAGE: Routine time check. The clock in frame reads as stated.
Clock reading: 5:52
